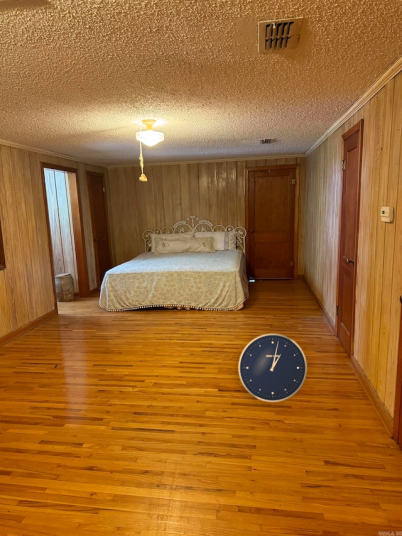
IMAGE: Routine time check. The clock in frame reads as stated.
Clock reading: 1:02
